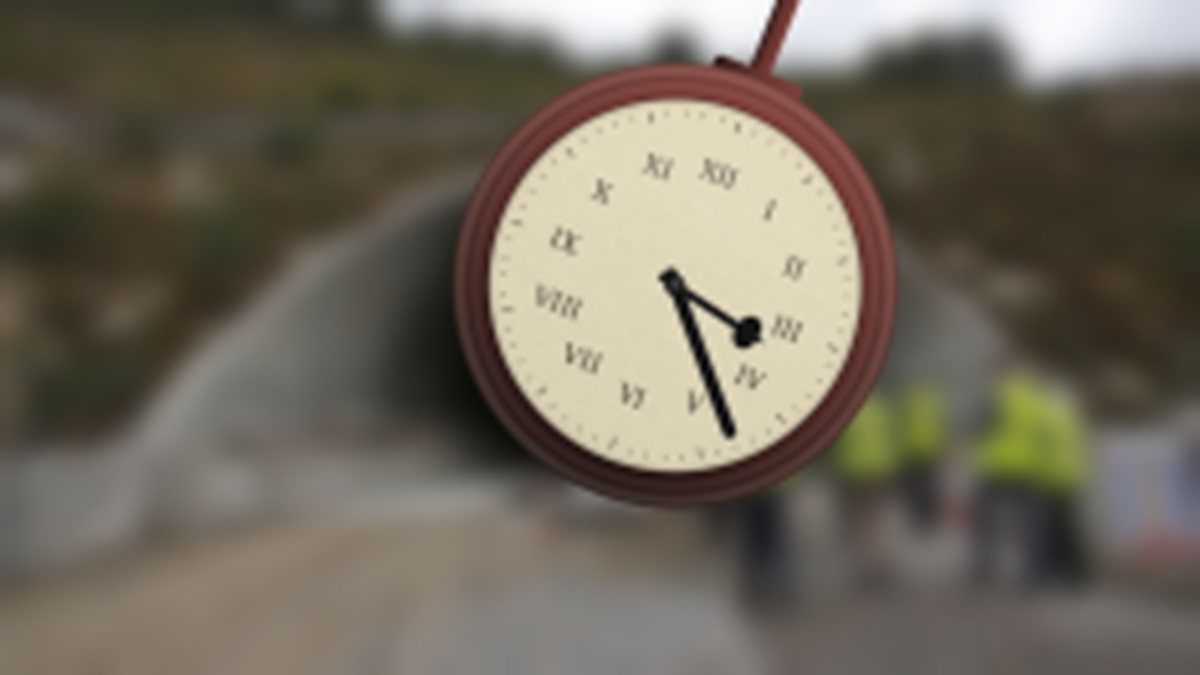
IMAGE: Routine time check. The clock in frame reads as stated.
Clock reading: 3:23
